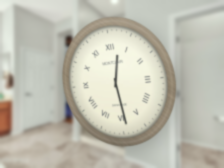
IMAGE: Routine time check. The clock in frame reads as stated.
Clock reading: 12:29
